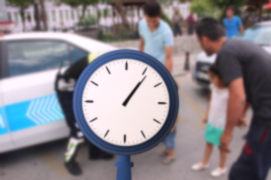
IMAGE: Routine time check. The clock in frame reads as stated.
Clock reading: 1:06
